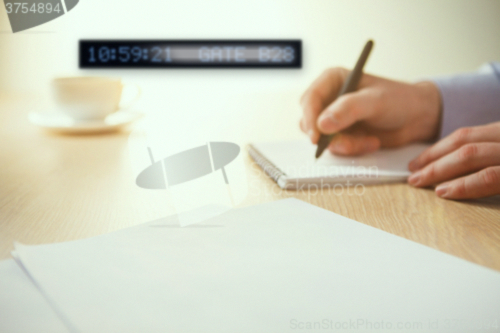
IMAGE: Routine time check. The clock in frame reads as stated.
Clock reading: 10:59:21
